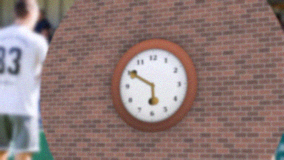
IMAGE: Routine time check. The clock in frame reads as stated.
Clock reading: 5:50
